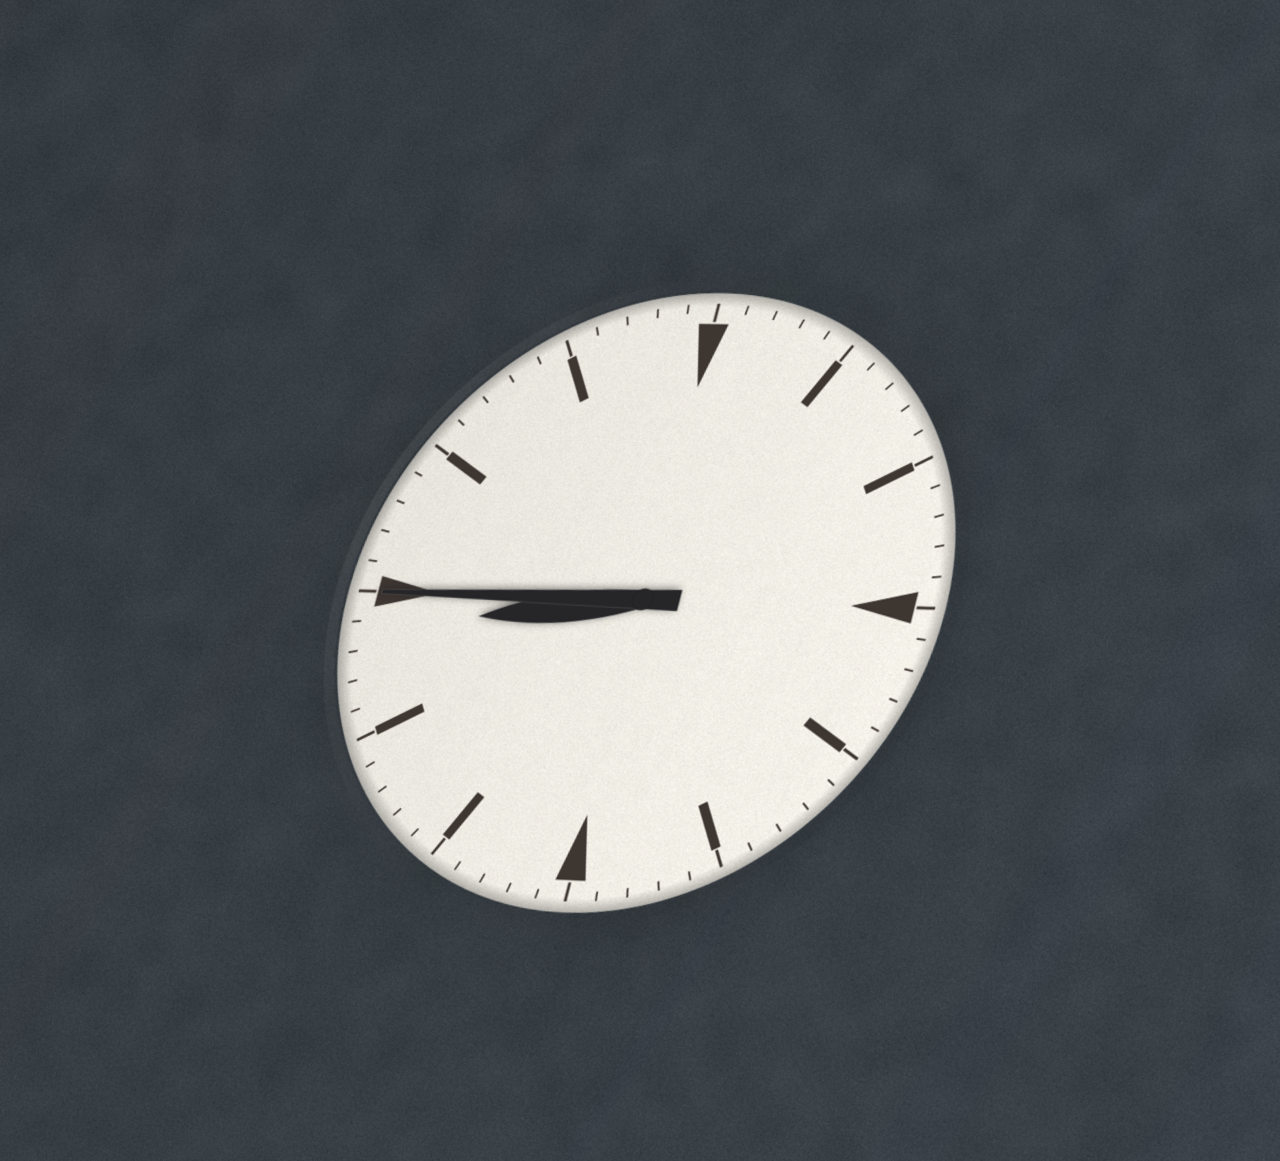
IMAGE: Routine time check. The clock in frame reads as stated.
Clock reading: 8:45
